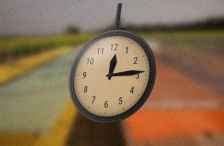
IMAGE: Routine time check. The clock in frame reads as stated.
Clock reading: 12:14
